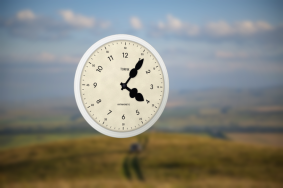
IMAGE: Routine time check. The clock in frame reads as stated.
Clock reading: 4:06
